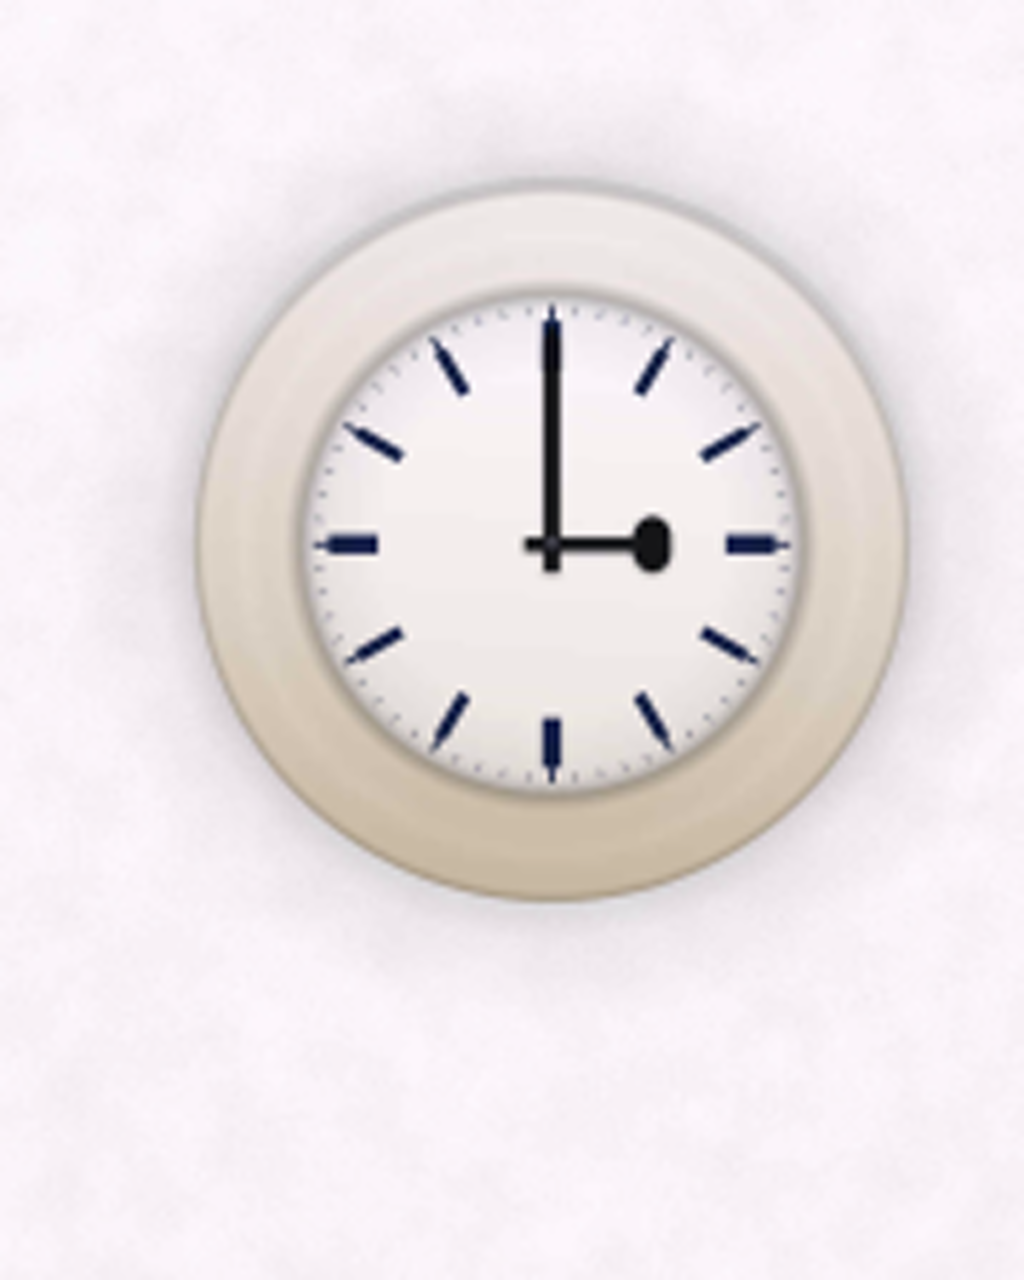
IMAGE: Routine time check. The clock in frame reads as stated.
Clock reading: 3:00
